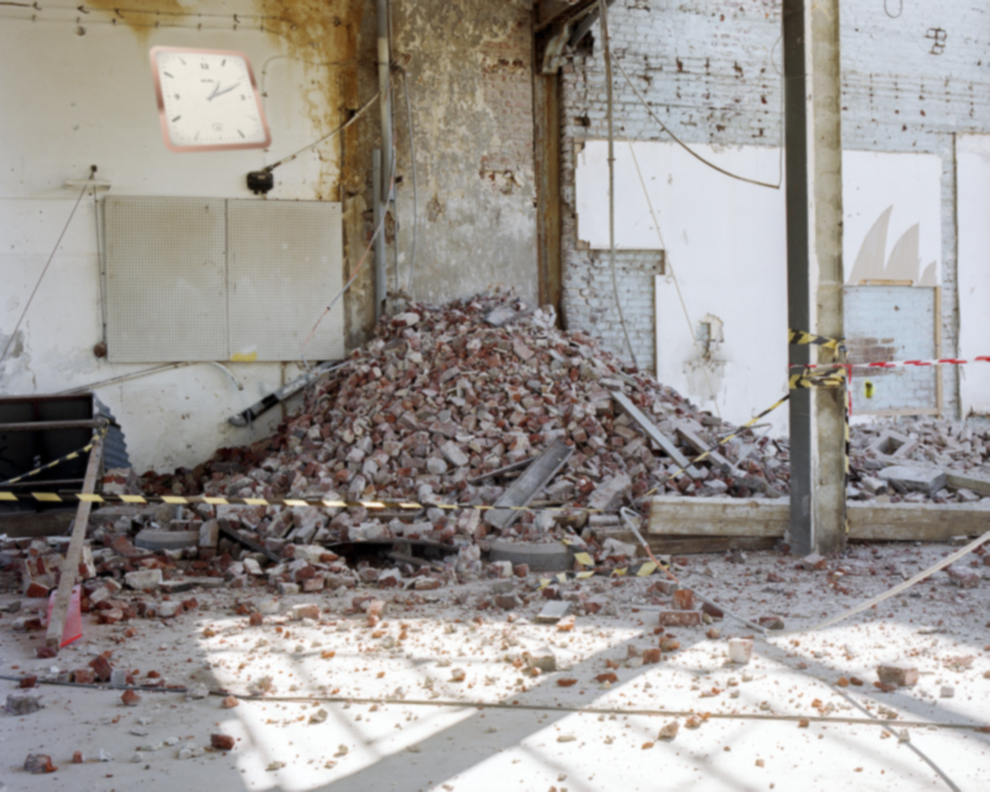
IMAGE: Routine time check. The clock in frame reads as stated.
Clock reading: 1:11
